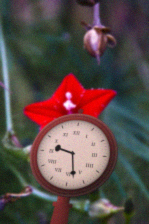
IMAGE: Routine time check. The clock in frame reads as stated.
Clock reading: 9:28
